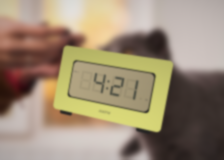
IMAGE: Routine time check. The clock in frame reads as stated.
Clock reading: 4:21
